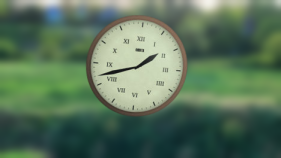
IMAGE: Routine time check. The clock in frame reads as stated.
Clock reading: 1:42
